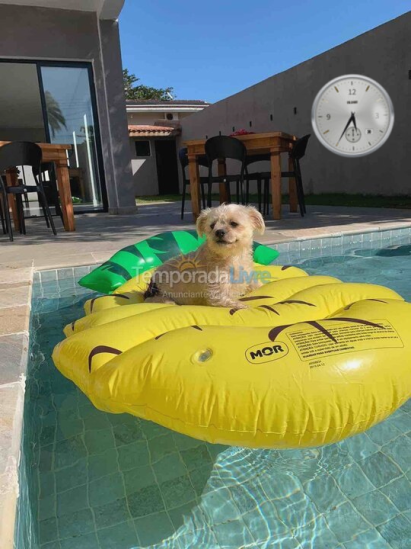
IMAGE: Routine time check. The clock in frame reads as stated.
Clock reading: 5:35
